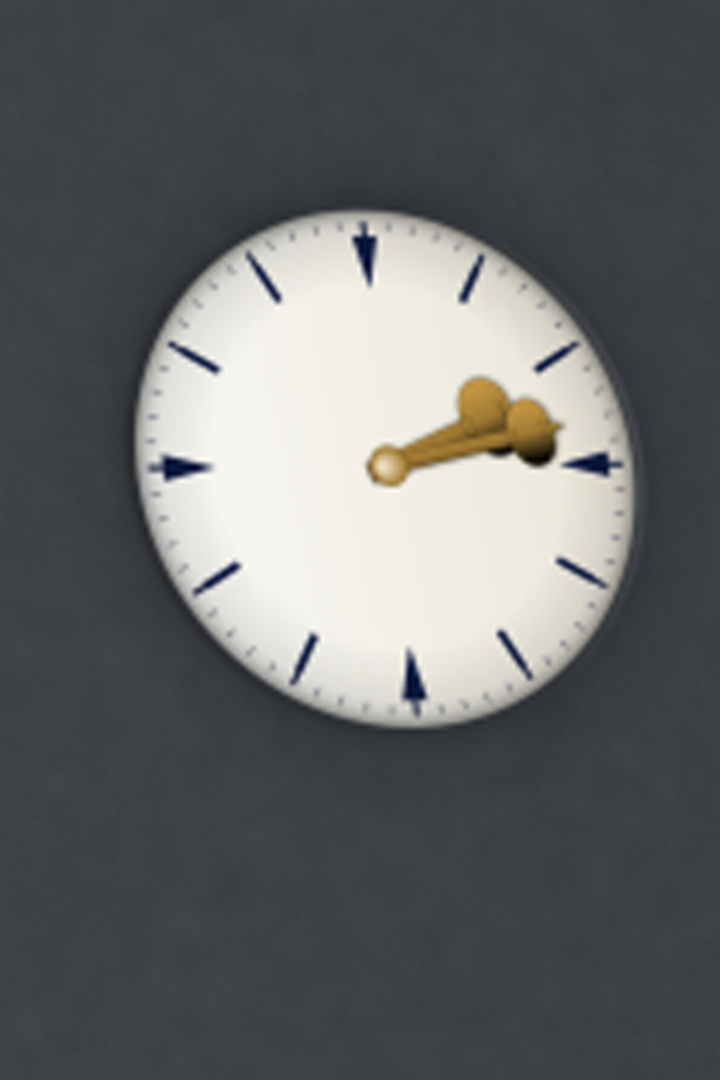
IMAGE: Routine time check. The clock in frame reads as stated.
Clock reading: 2:13
